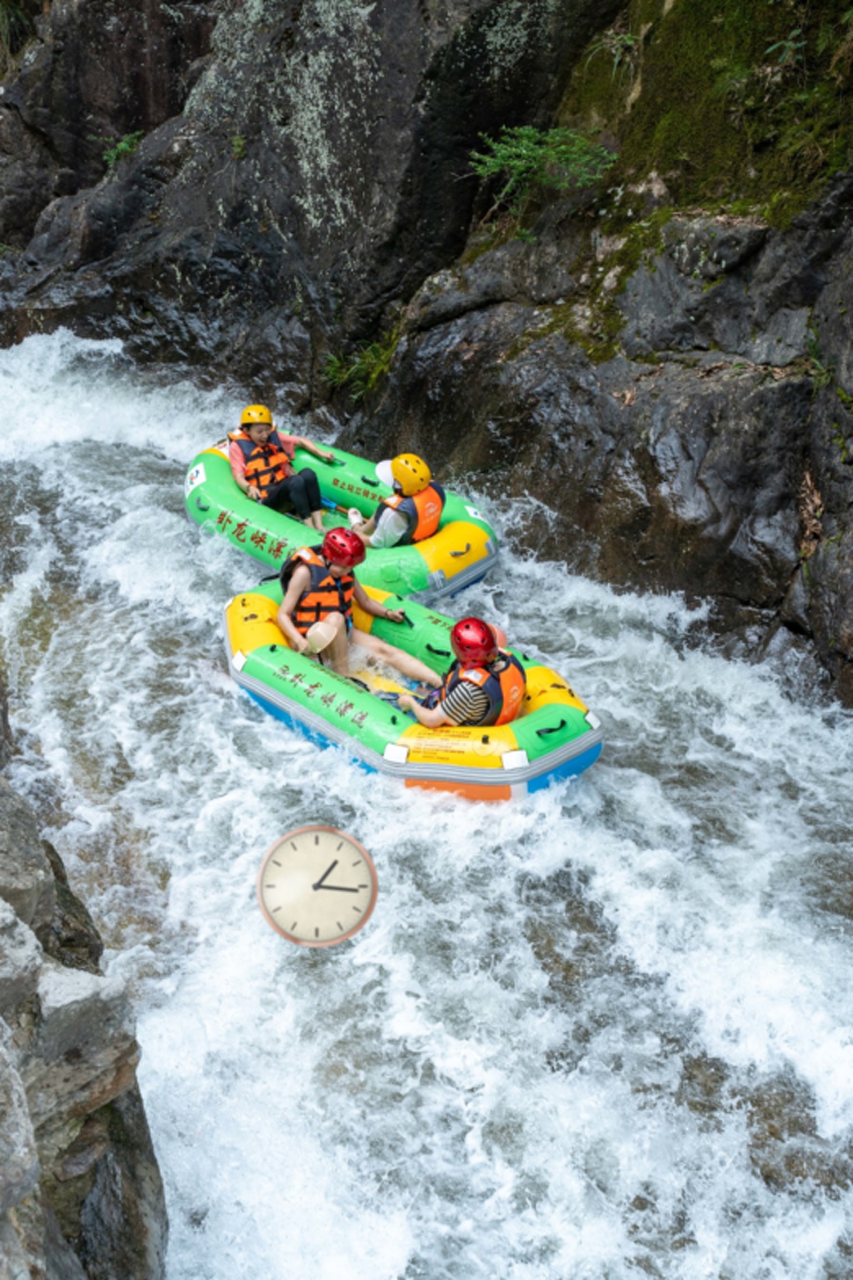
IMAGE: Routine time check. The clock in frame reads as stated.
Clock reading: 1:16
